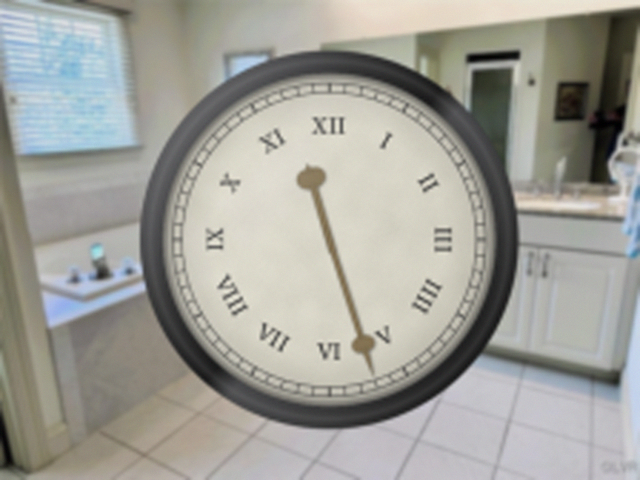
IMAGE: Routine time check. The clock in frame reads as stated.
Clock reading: 11:27
